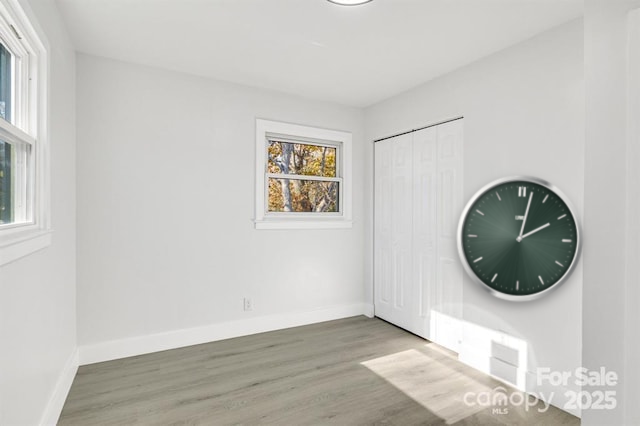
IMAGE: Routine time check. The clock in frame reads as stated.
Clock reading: 2:02
